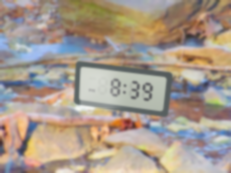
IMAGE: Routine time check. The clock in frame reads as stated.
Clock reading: 8:39
